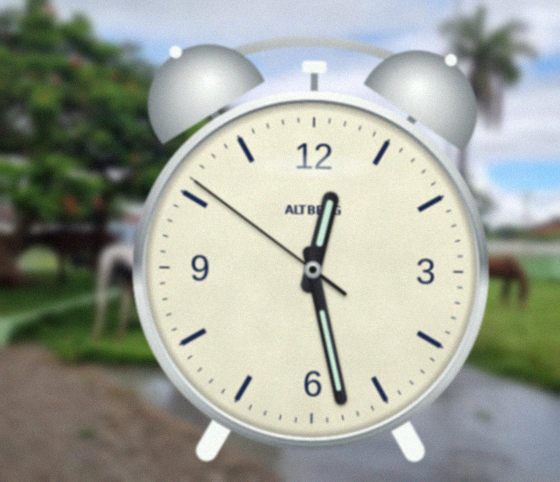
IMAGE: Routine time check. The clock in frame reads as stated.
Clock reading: 12:27:51
